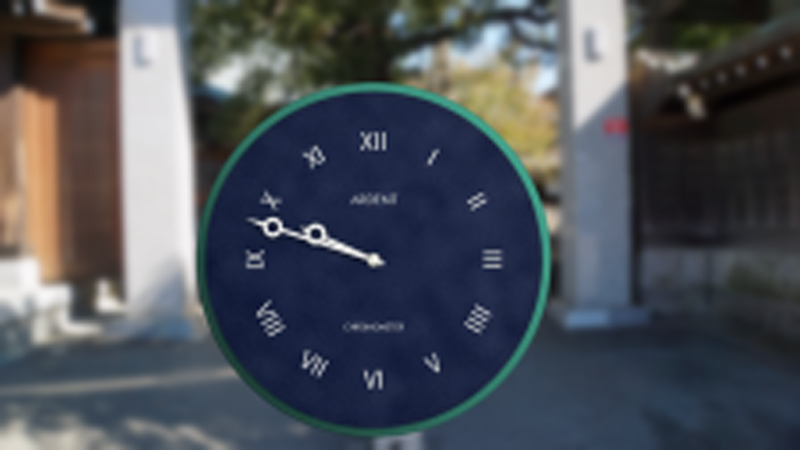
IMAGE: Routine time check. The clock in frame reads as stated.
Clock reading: 9:48
